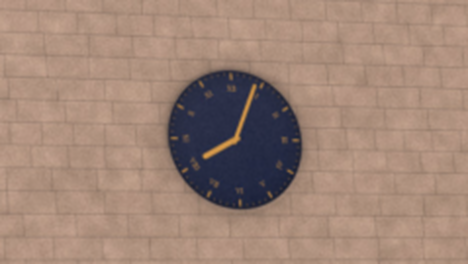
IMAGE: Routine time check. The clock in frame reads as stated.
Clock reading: 8:04
